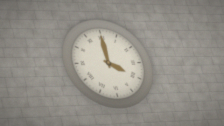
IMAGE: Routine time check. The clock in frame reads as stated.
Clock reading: 4:00
